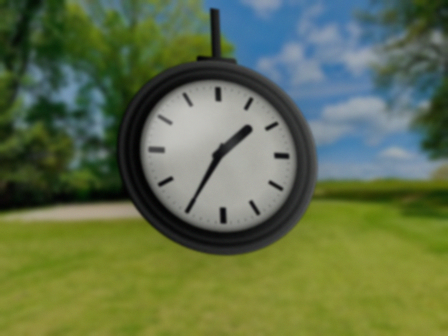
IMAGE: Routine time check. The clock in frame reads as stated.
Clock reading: 1:35
